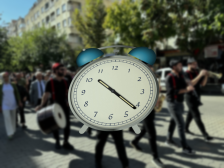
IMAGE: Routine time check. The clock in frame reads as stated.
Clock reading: 10:22
